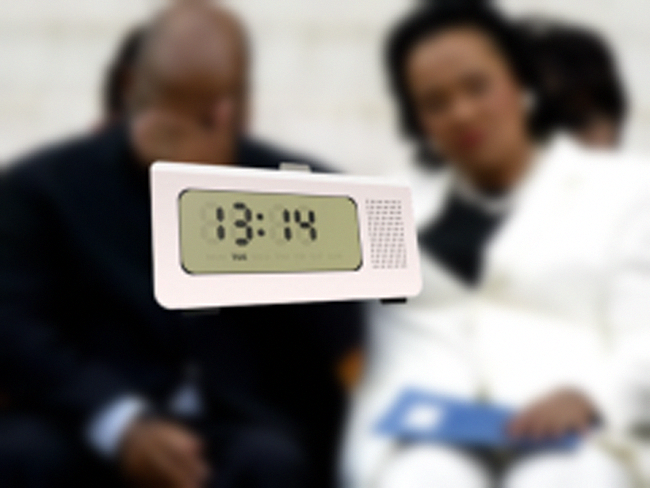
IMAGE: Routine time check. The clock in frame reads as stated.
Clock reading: 13:14
